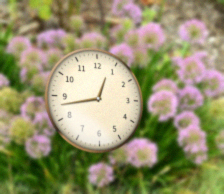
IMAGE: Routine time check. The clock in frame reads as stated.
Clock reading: 12:43
